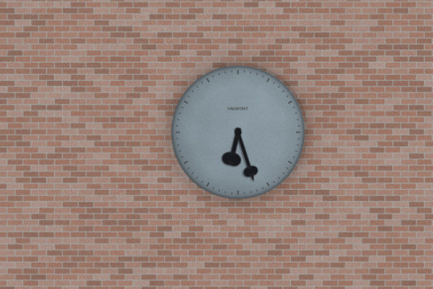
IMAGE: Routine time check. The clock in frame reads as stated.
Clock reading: 6:27
